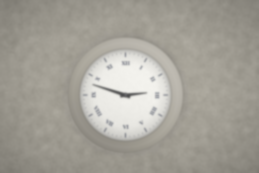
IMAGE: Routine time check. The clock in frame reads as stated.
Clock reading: 2:48
